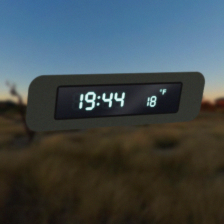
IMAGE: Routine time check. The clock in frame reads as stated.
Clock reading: 19:44
